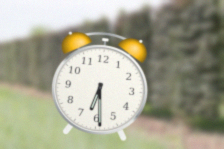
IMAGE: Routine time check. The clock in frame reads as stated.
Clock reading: 6:29
